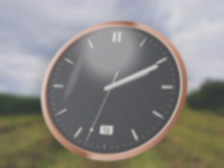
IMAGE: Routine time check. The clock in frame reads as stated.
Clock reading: 2:10:33
